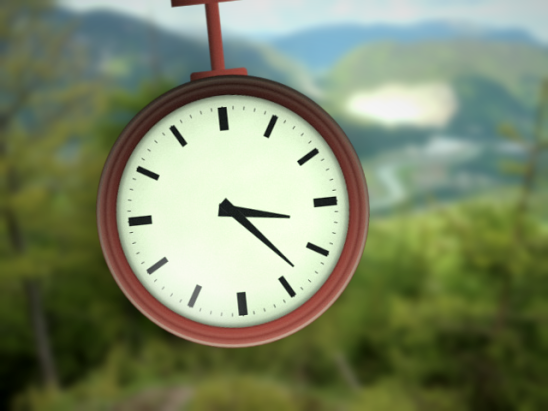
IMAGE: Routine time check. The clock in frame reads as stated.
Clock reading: 3:23
